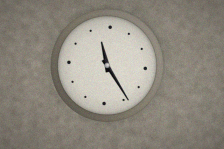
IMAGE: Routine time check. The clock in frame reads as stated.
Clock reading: 11:24
